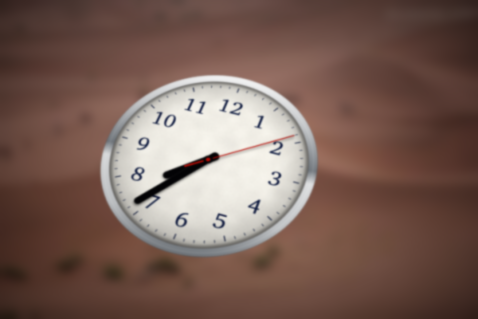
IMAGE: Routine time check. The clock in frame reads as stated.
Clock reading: 7:36:09
